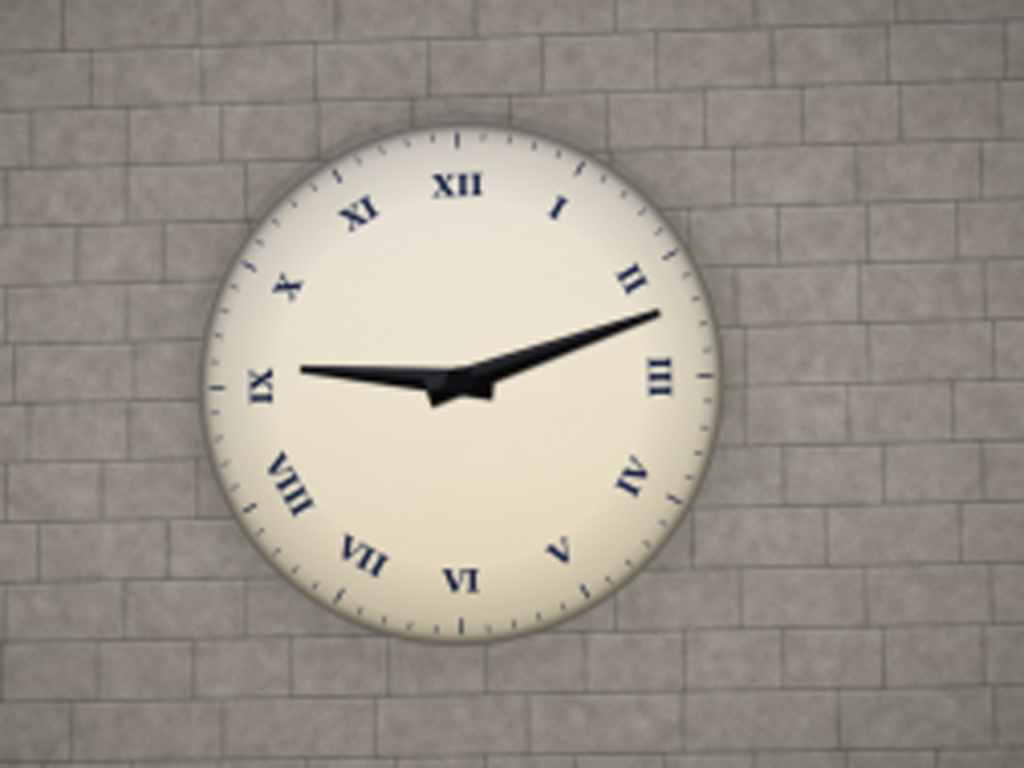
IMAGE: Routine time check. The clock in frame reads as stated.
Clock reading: 9:12
